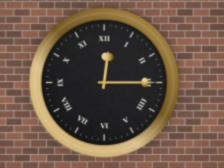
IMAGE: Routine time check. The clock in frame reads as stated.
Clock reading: 12:15
